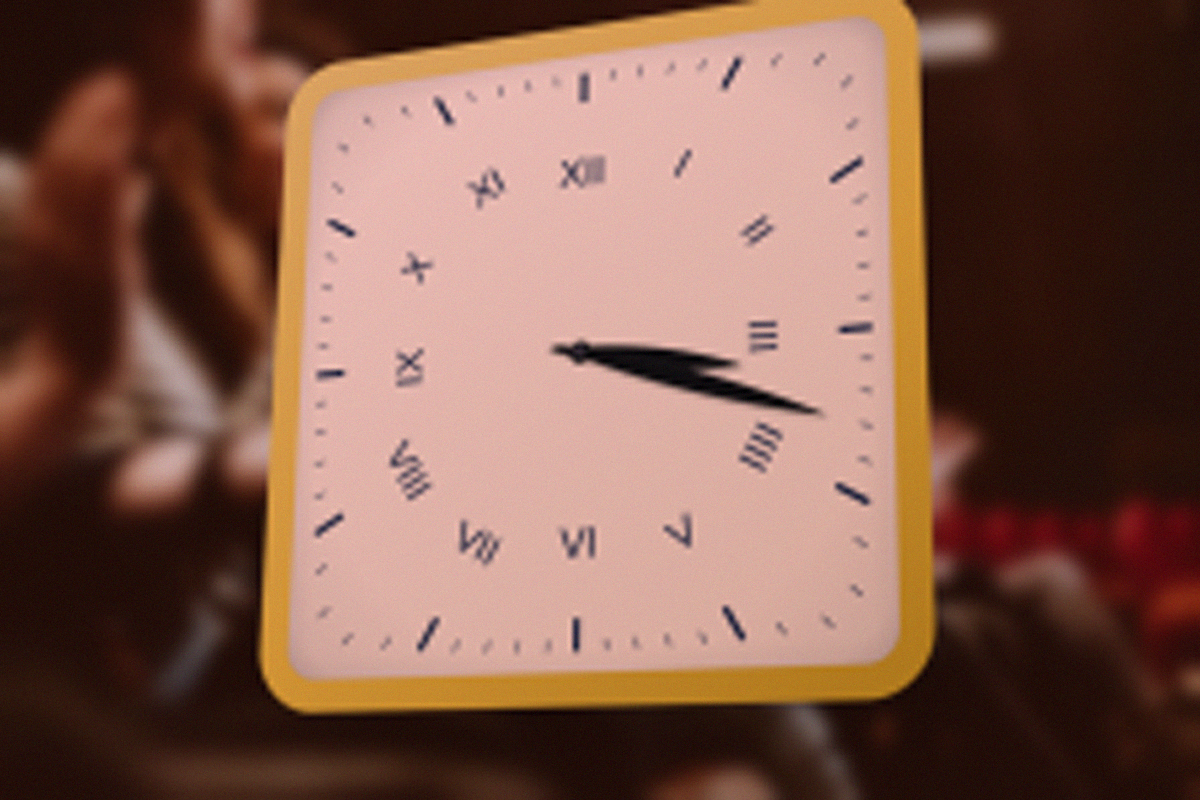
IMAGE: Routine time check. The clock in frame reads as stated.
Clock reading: 3:18
